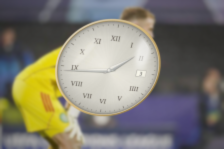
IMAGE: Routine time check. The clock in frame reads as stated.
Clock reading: 1:44
